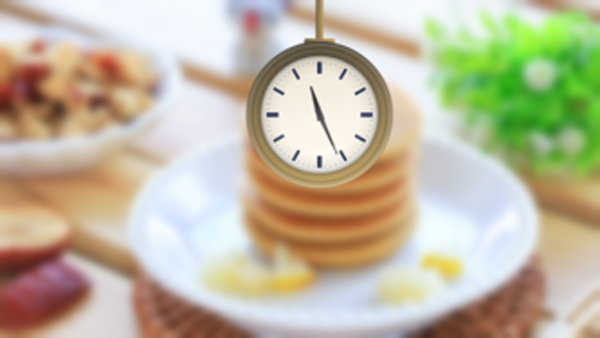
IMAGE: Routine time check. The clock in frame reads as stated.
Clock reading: 11:26
